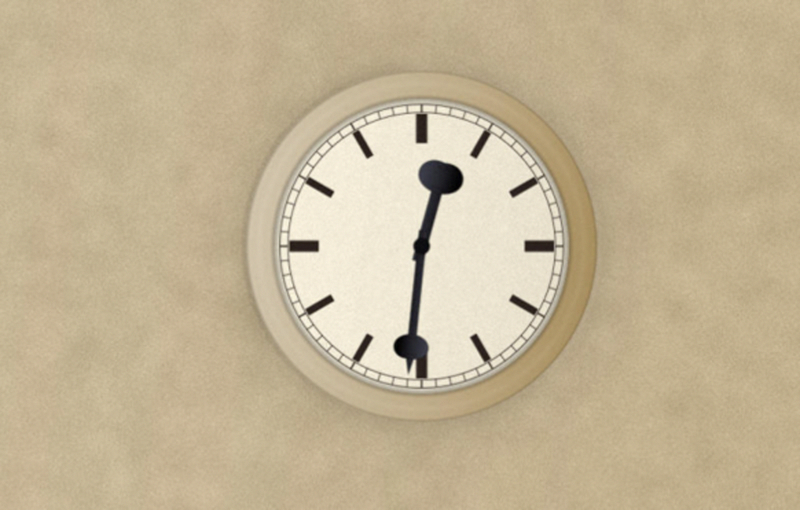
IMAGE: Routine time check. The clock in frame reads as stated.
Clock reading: 12:31
